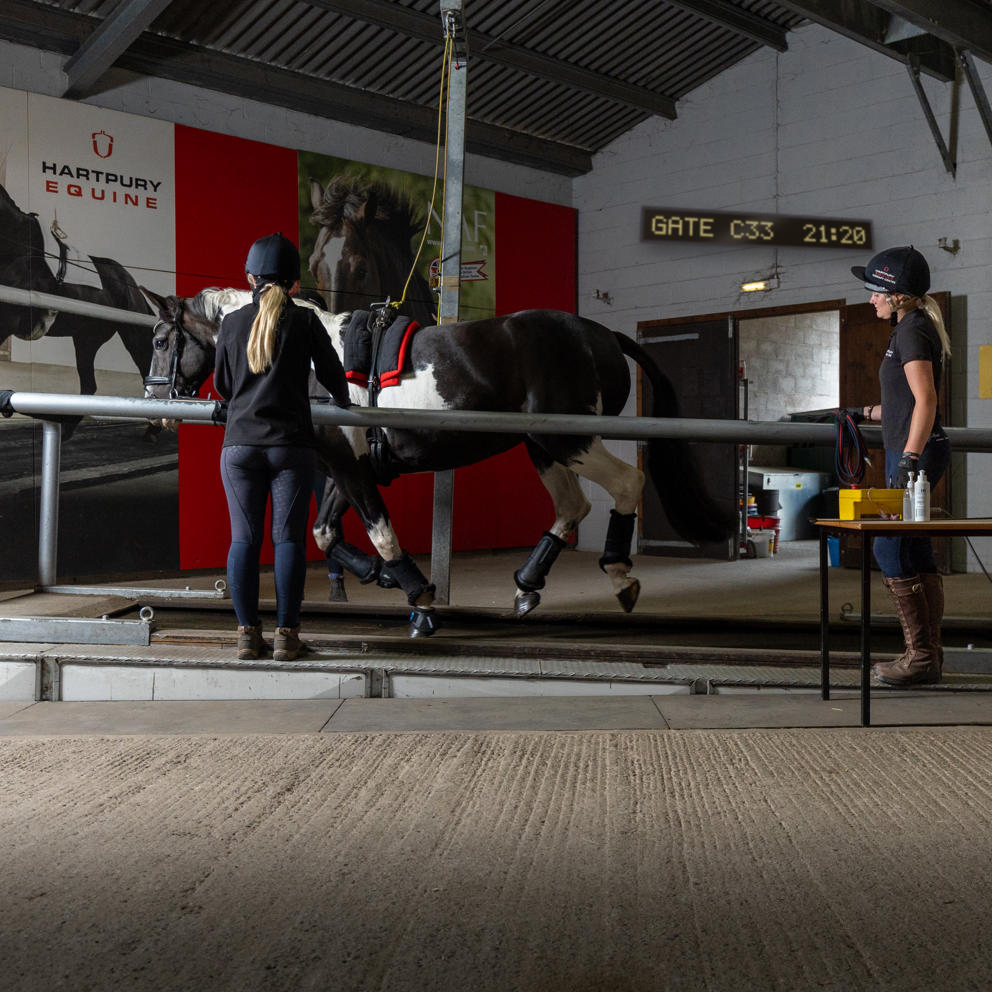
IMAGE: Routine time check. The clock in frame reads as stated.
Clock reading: 21:20
